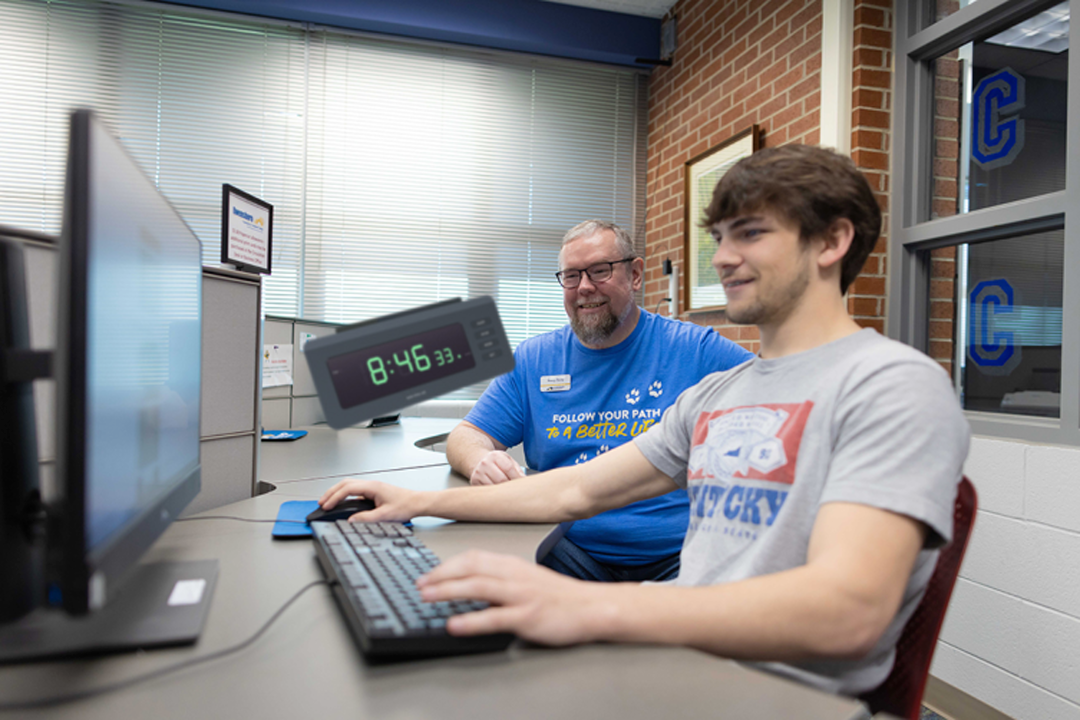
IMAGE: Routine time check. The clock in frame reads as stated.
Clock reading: 8:46:33
